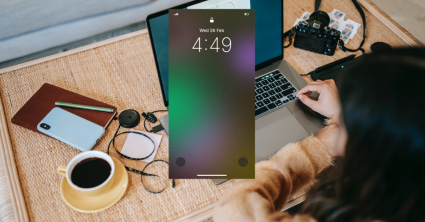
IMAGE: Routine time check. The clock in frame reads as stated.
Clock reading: 4:49
